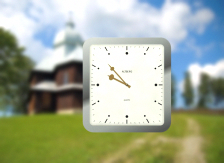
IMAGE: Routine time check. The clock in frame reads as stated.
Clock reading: 9:53
